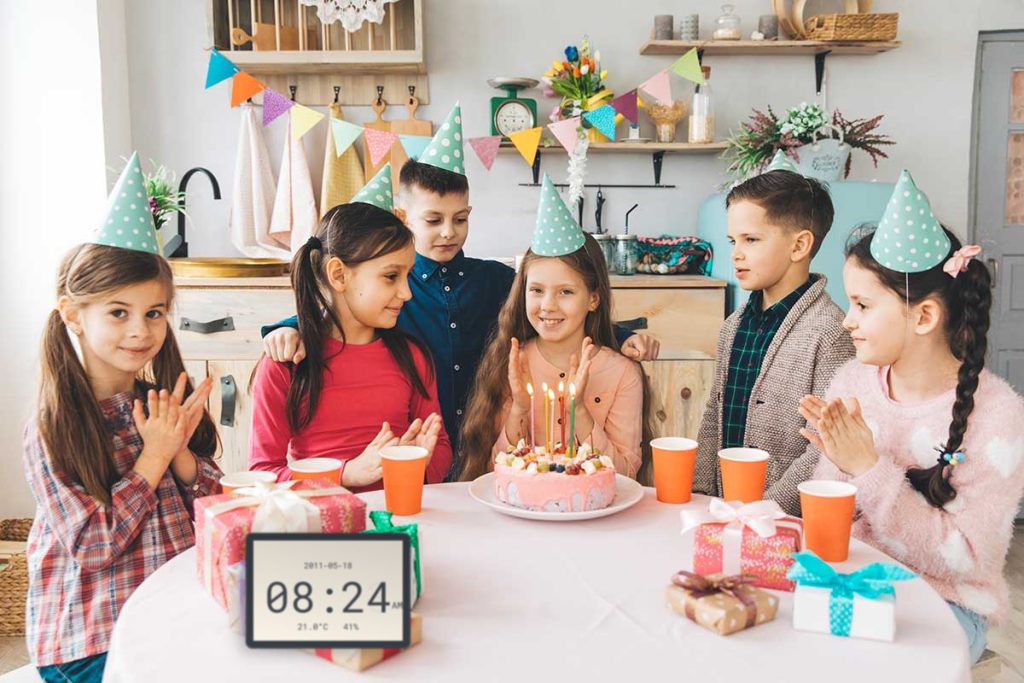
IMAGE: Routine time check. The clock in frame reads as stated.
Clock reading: 8:24
